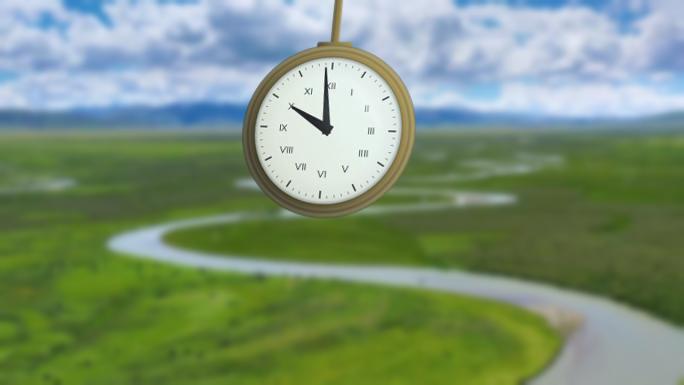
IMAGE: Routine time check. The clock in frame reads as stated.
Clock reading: 9:59
